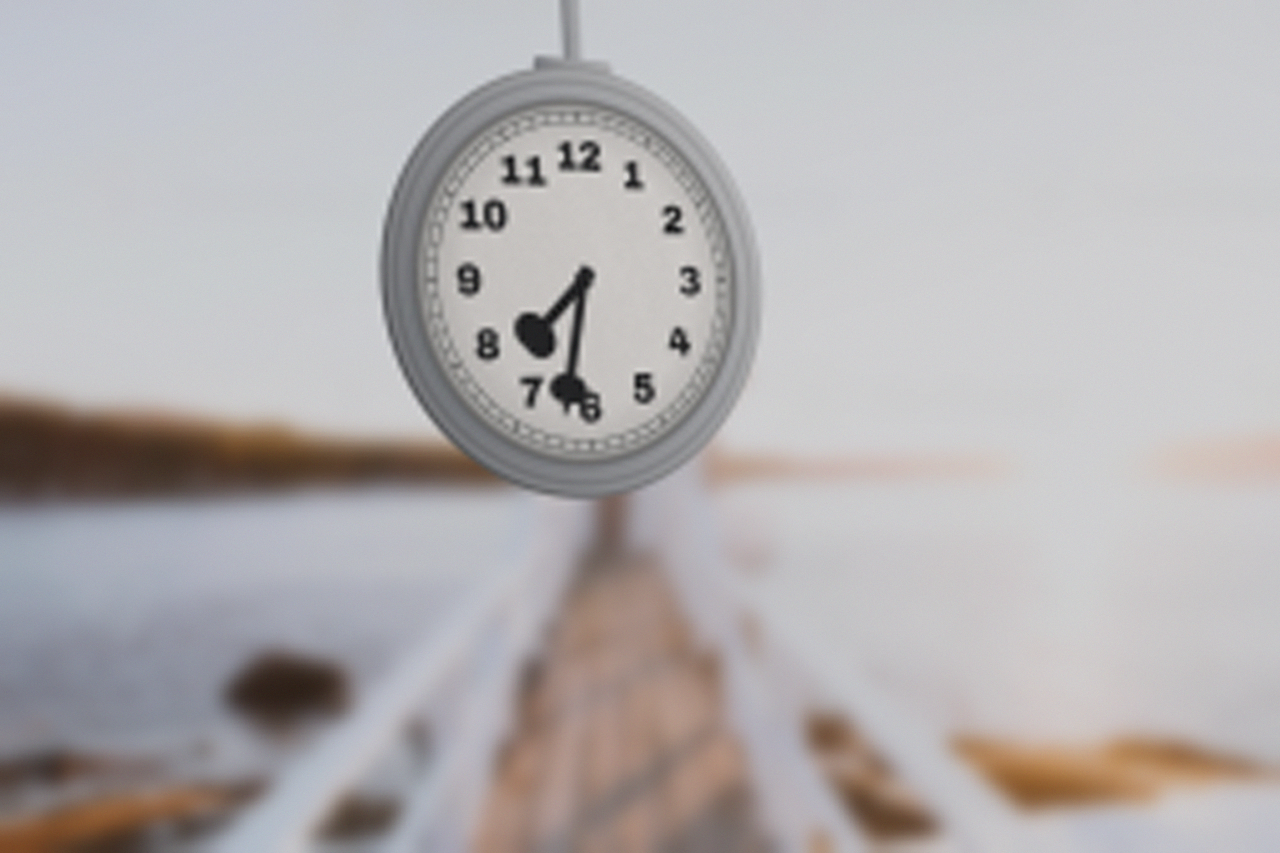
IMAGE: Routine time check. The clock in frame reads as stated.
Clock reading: 7:32
